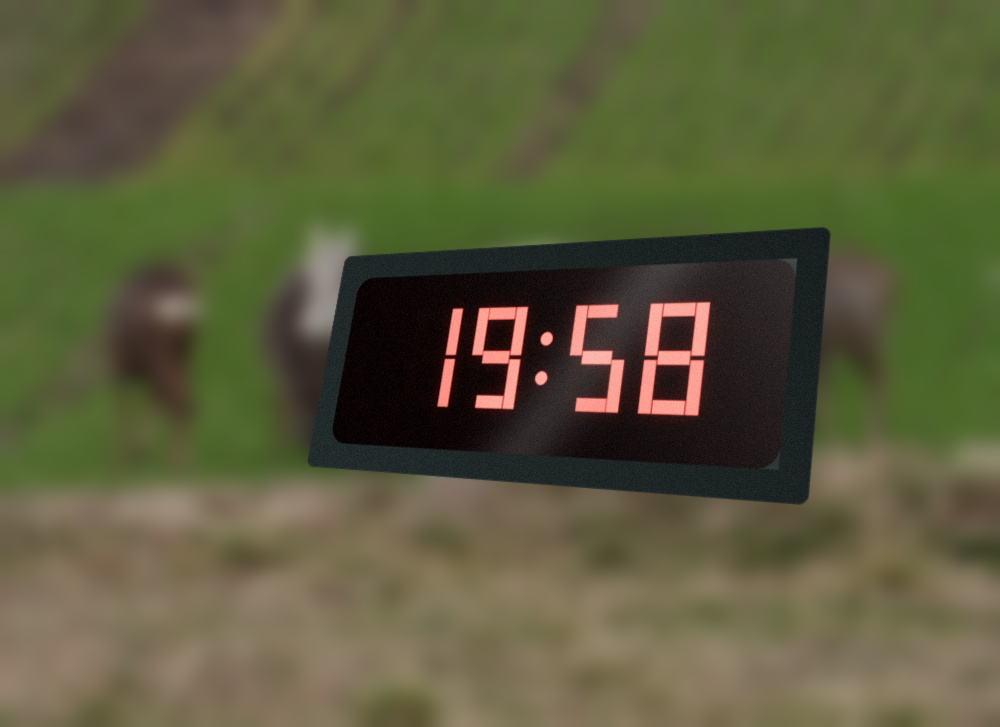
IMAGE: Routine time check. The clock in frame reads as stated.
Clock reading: 19:58
